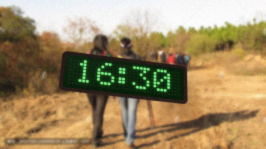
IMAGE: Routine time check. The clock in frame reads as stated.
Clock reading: 16:30
